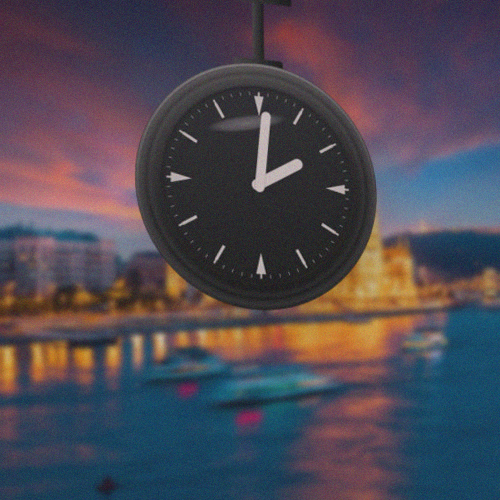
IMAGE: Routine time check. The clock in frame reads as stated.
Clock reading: 2:01
